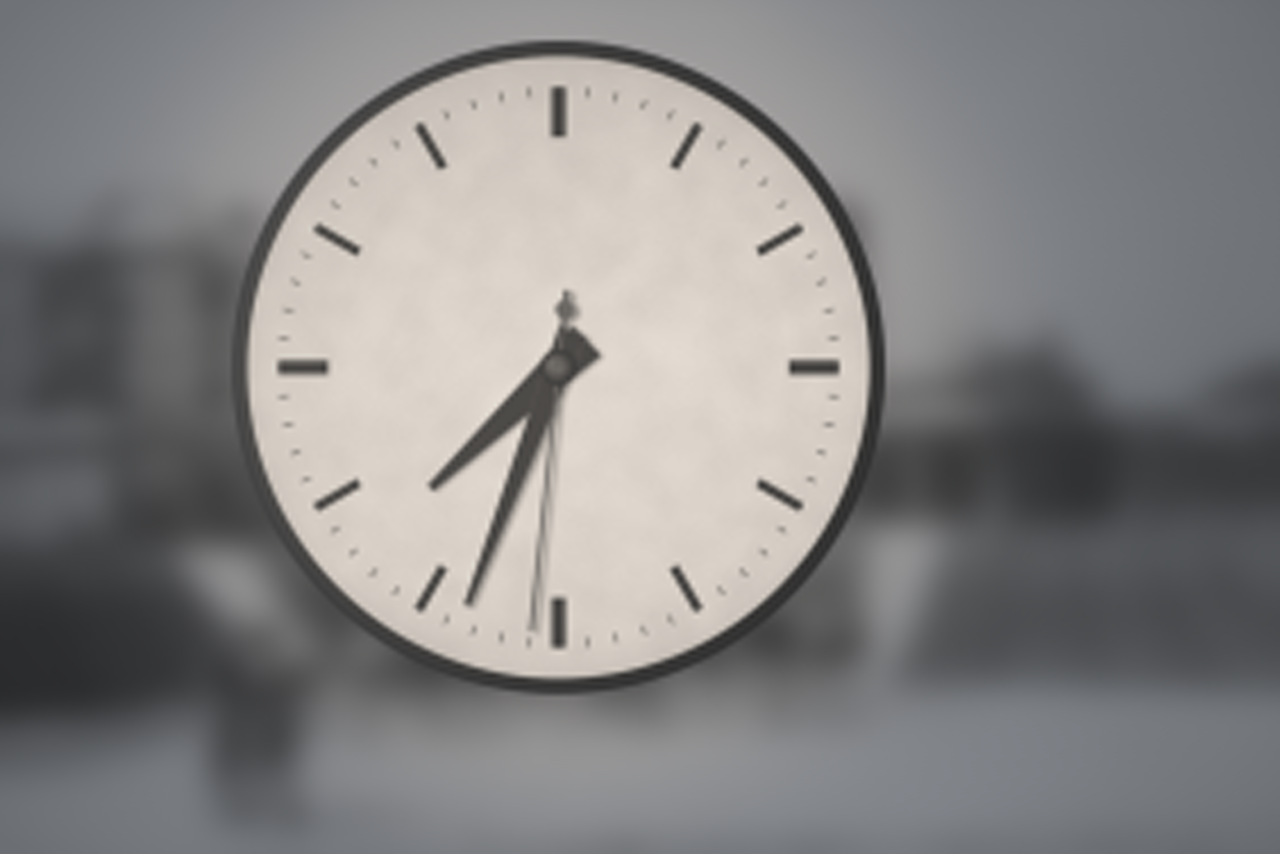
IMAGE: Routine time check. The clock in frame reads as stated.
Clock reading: 7:33:31
